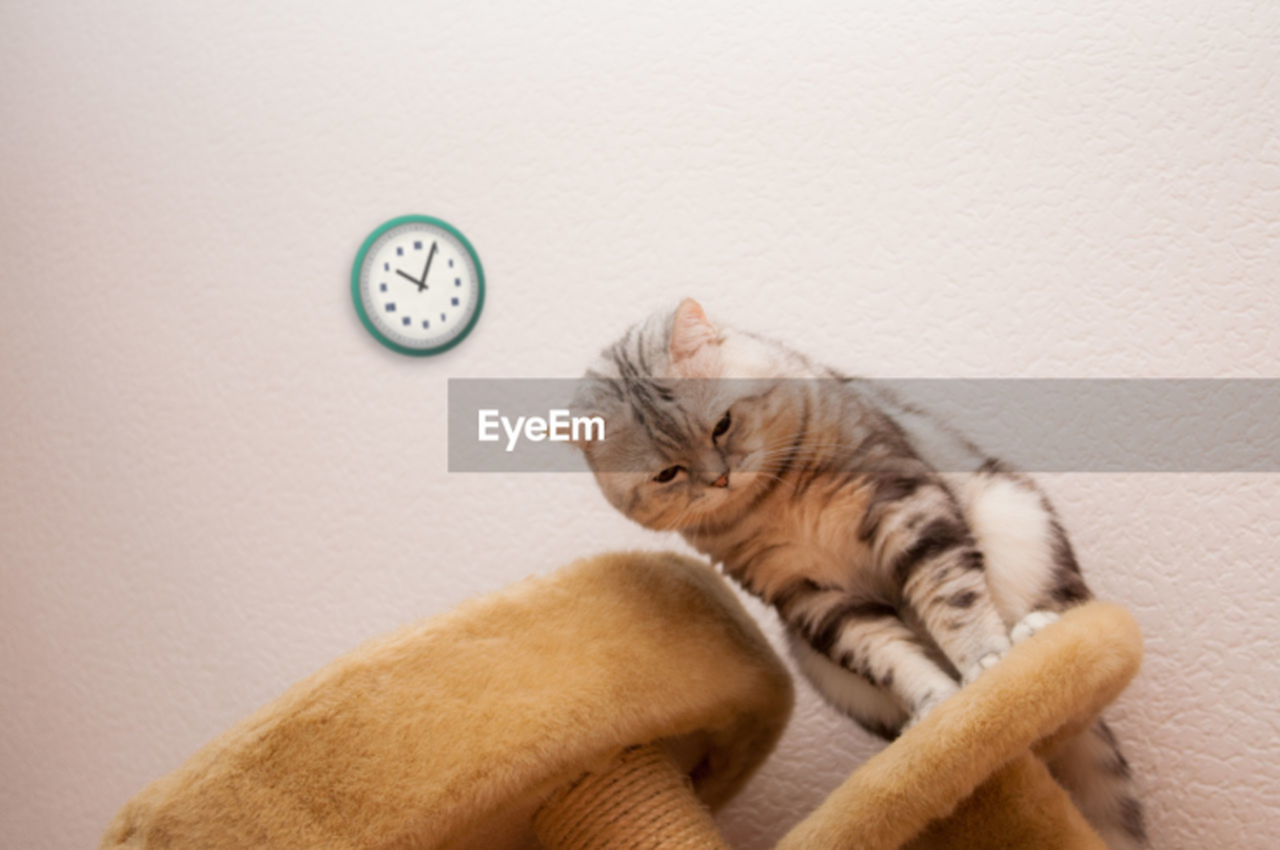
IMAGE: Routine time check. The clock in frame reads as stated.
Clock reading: 10:04
